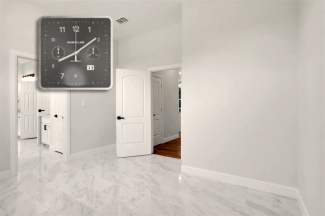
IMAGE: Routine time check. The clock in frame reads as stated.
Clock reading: 8:09
